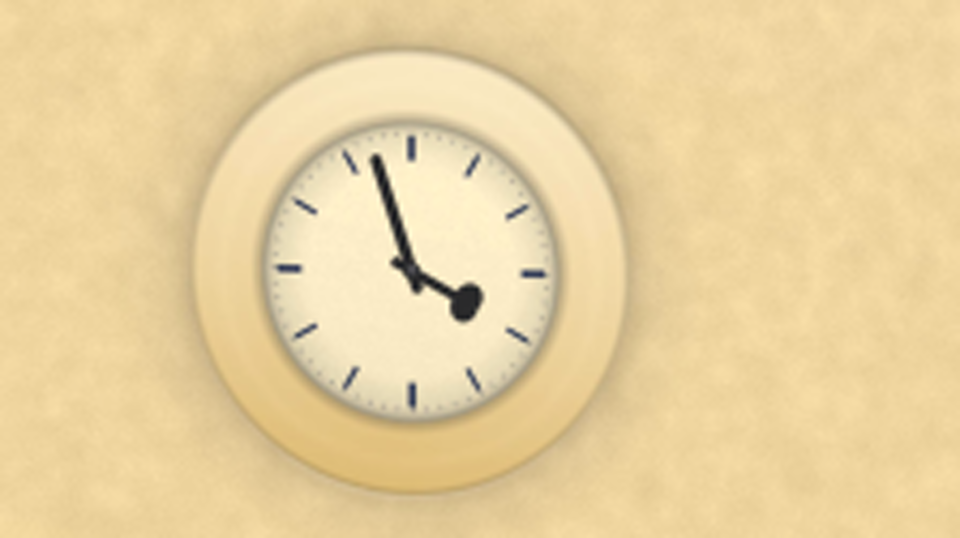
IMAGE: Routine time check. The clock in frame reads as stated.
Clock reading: 3:57
